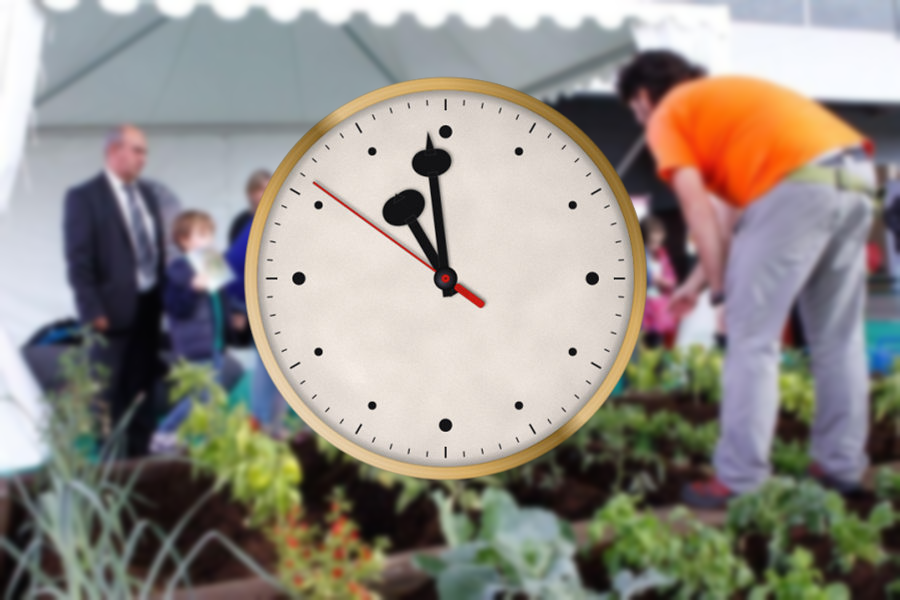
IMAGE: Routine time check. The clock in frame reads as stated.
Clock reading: 10:58:51
